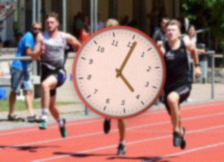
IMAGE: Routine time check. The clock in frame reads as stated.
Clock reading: 4:01
